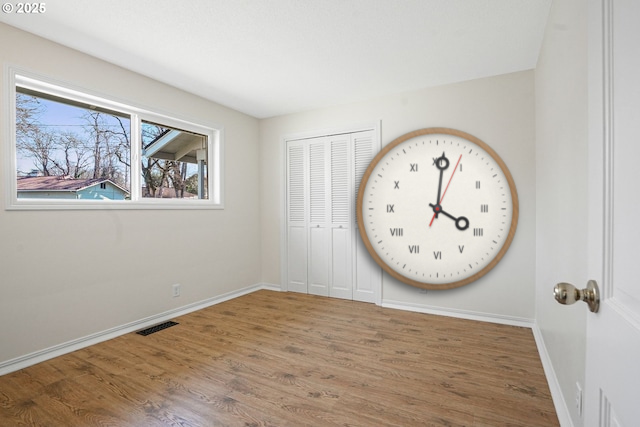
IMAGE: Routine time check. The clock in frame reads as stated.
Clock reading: 4:01:04
